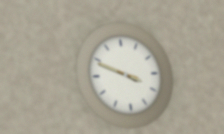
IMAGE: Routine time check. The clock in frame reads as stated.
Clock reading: 3:49
